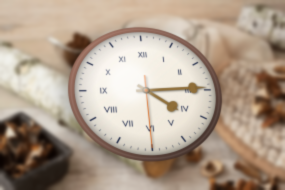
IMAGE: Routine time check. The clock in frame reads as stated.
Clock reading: 4:14:30
